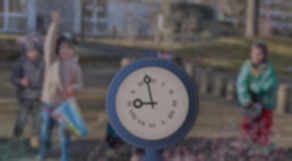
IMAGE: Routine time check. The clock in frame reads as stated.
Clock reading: 8:58
